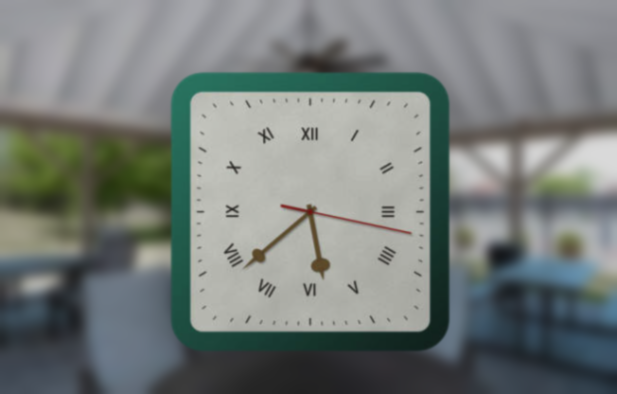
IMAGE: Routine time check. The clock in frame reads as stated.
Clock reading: 5:38:17
